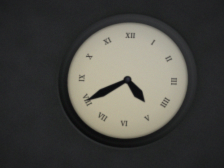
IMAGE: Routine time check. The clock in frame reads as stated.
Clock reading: 4:40
